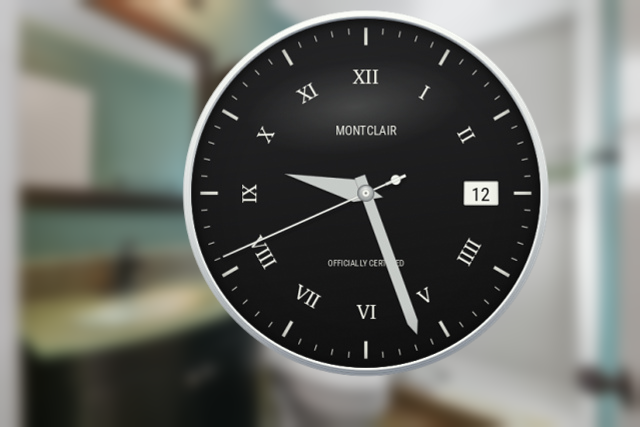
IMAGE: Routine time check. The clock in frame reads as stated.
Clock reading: 9:26:41
